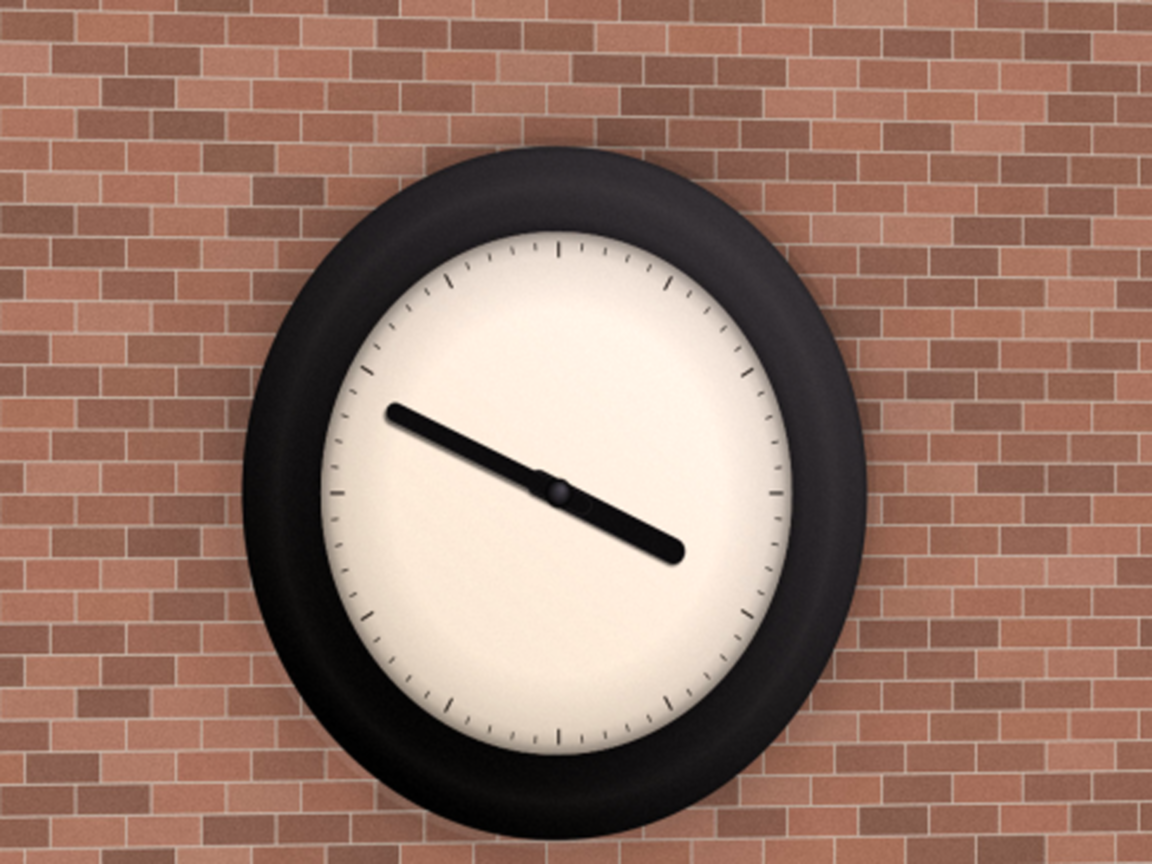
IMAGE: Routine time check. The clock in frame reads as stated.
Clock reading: 3:49
